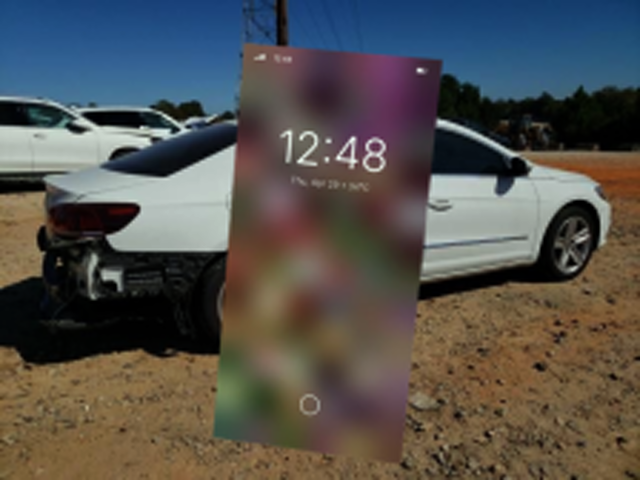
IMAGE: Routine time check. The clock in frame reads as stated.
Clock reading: 12:48
